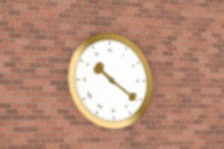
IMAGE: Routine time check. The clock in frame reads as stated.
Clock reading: 10:21
